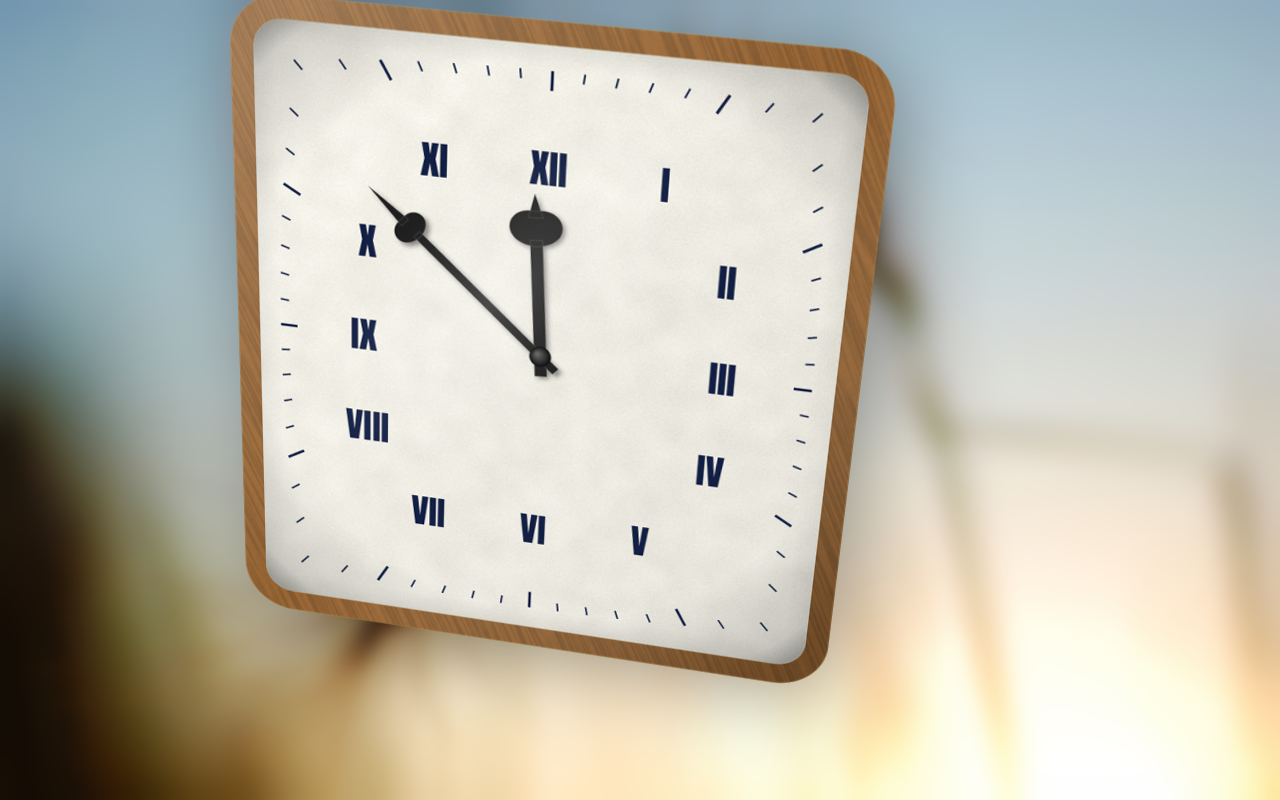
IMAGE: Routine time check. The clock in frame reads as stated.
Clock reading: 11:52
